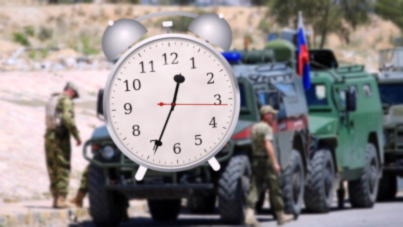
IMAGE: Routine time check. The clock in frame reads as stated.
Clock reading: 12:34:16
